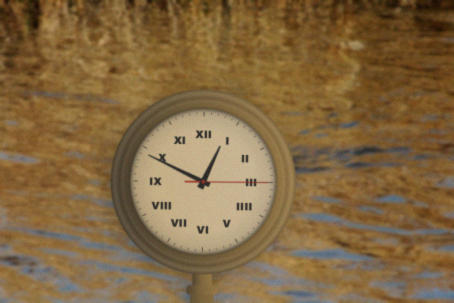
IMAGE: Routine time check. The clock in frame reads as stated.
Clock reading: 12:49:15
